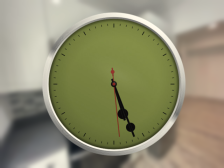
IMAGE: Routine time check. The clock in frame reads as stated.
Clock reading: 5:26:29
